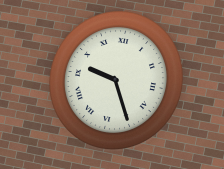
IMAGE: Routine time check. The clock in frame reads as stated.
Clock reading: 9:25
